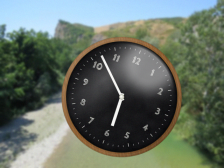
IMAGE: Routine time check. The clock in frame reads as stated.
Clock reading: 5:52
